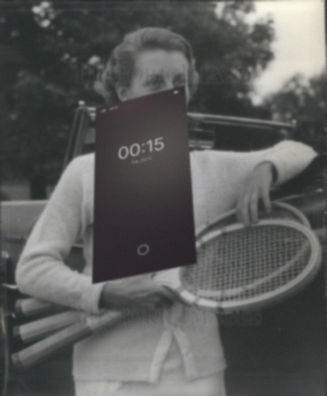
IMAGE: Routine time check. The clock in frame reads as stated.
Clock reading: 0:15
